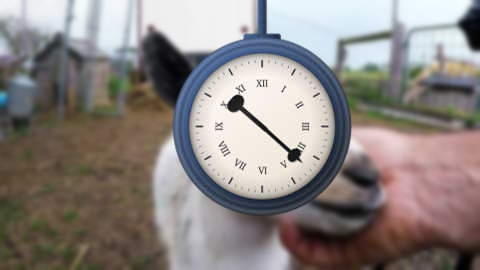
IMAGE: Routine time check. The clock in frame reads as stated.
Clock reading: 10:22
